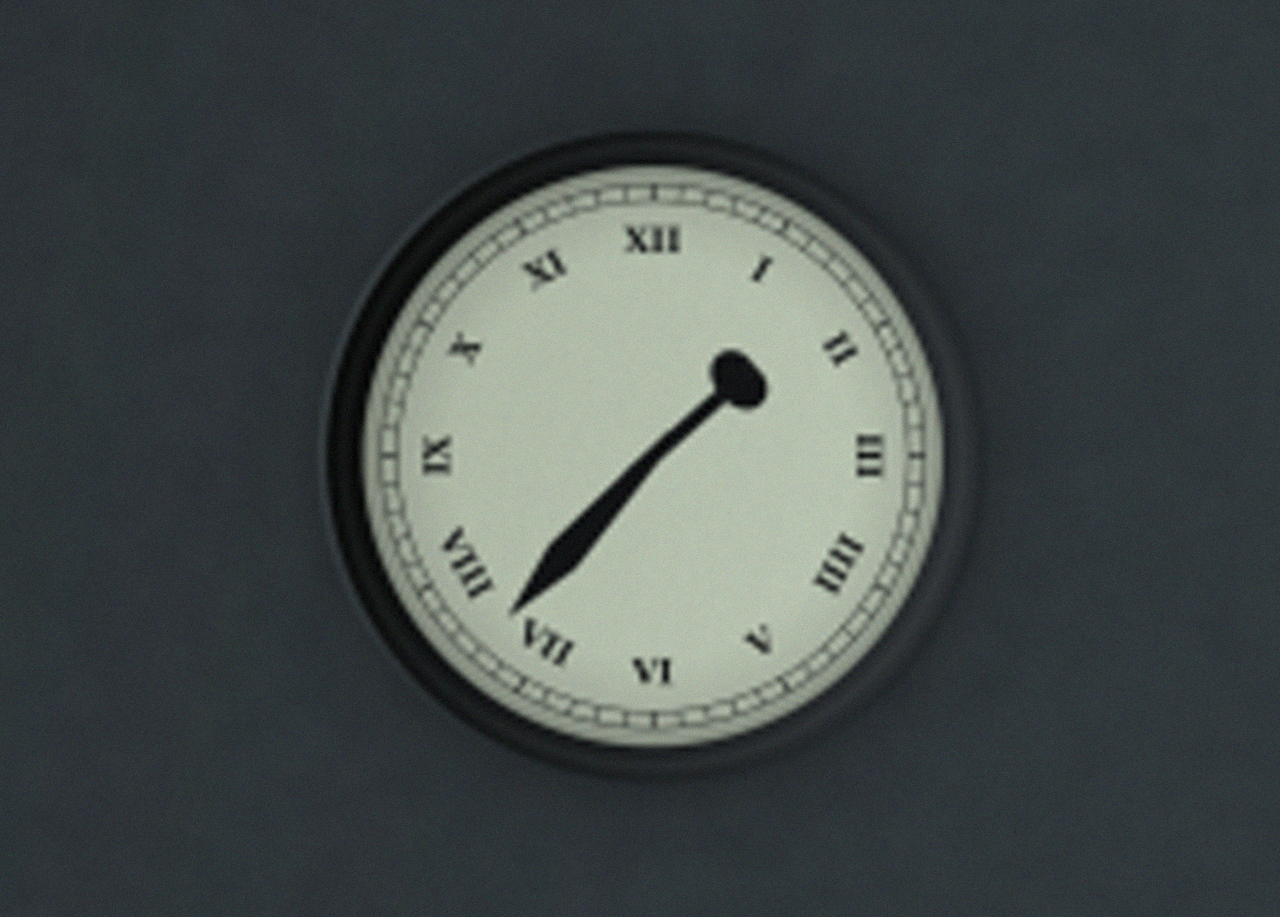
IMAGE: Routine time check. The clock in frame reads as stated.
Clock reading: 1:37
